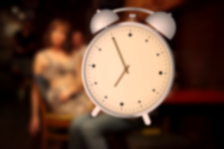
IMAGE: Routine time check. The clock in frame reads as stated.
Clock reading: 6:55
